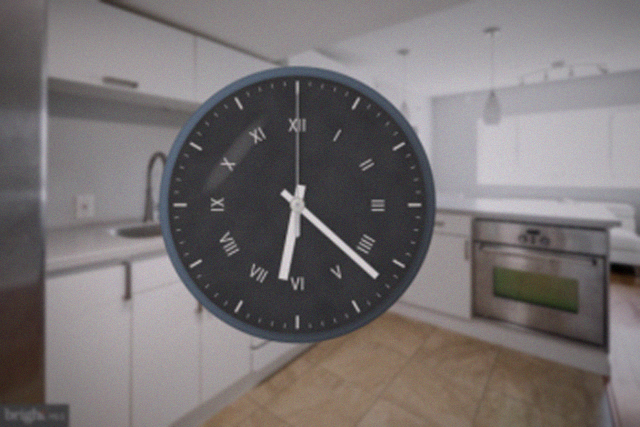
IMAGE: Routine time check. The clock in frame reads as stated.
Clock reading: 6:22:00
